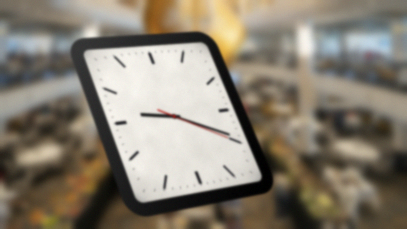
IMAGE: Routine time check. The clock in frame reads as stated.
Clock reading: 9:19:20
